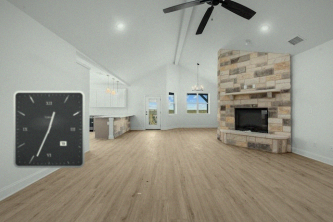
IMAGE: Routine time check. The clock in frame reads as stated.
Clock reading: 12:34
